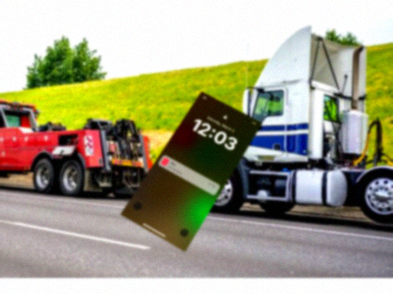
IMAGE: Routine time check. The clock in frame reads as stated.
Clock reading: 12:03
